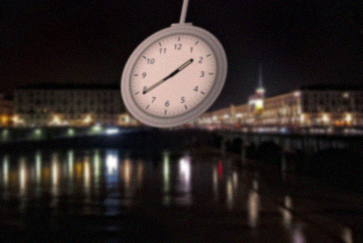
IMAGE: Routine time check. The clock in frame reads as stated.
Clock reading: 1:39
